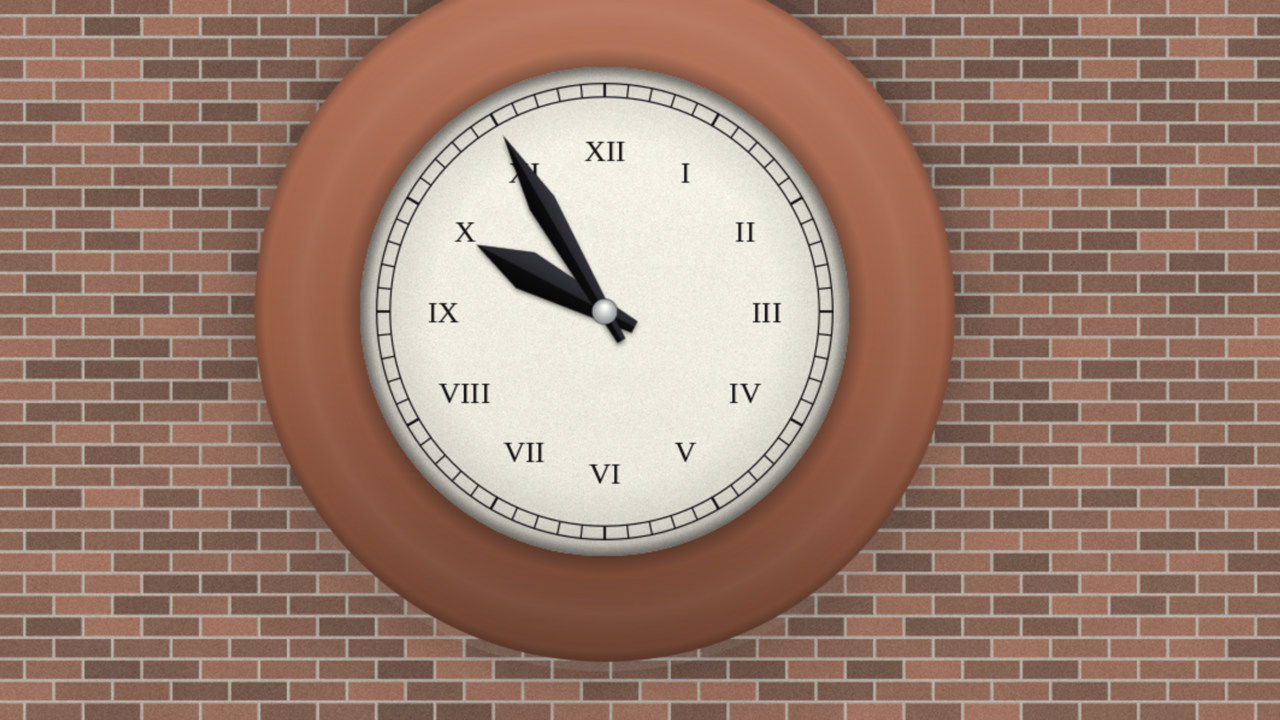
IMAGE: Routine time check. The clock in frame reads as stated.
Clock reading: 9:55
